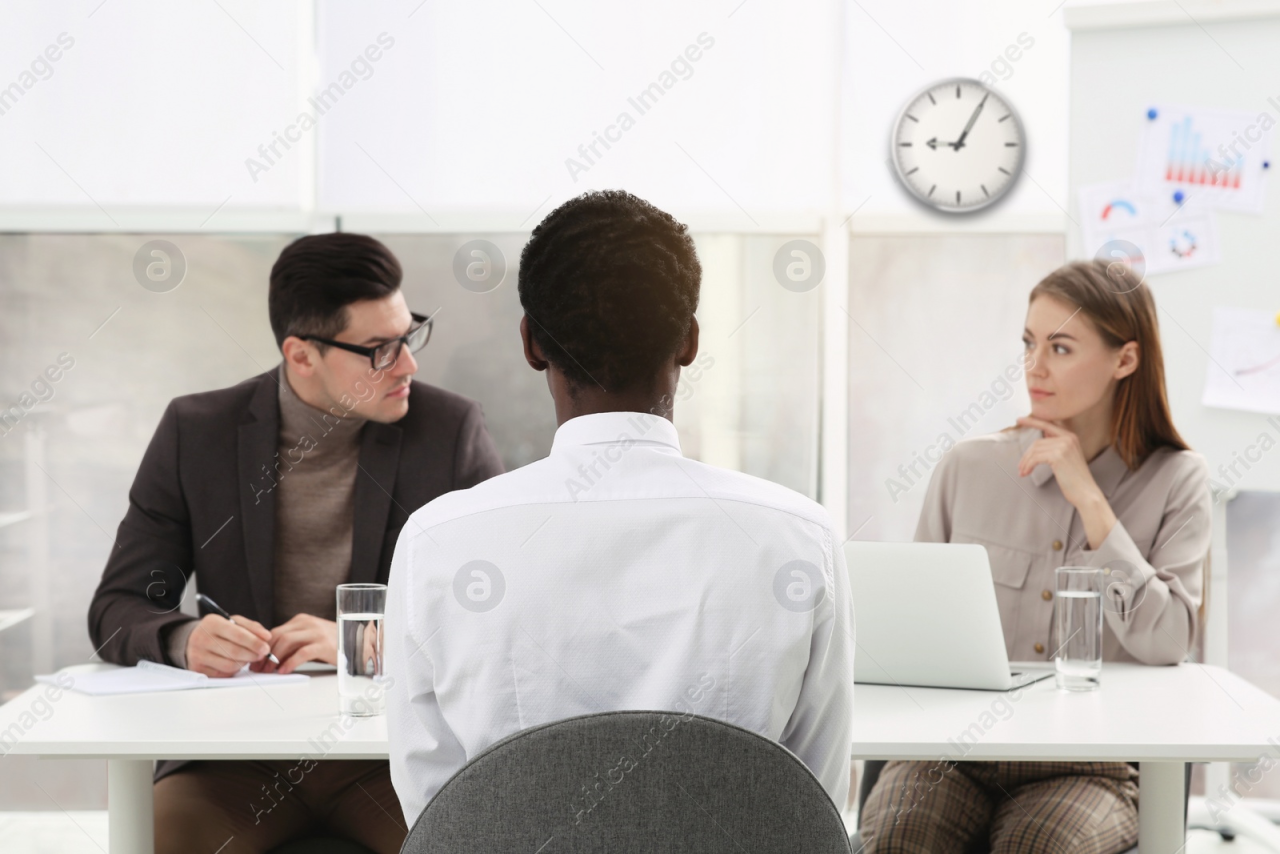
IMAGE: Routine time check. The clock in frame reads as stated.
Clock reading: 9:05
